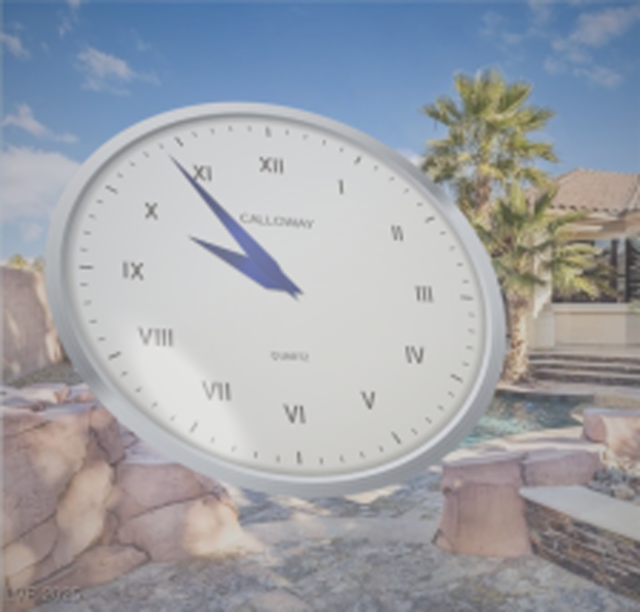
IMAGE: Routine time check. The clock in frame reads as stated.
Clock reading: 9:54
